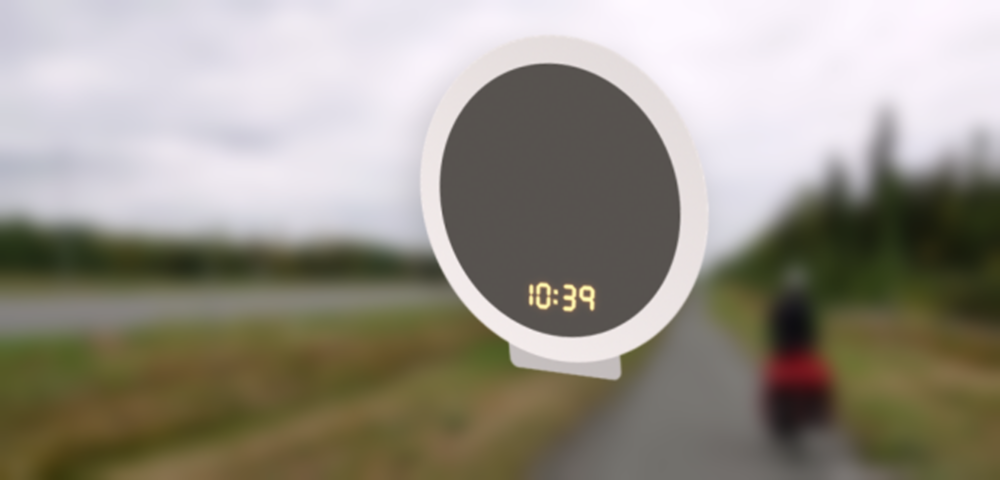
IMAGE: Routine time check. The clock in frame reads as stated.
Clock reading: 10:39
